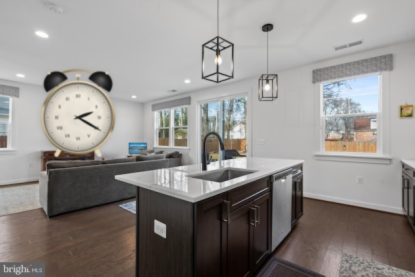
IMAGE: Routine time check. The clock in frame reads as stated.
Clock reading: 2:20
